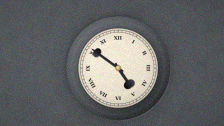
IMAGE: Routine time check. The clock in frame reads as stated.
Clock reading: 4:51
